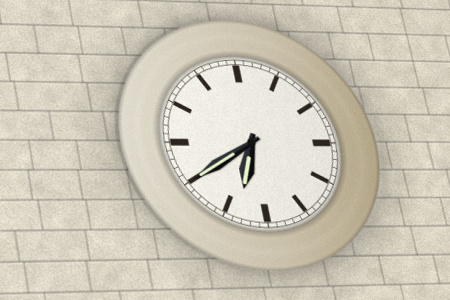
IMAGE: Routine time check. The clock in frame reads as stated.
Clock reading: 6:40
